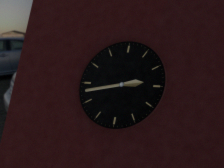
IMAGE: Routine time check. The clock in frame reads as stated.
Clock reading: 2:43
